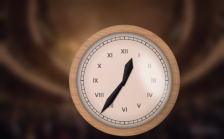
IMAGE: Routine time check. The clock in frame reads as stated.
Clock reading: 12:36
